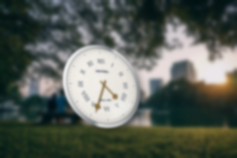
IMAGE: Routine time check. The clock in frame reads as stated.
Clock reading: 4:34
